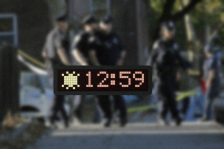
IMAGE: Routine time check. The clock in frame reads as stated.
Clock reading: 12:59
